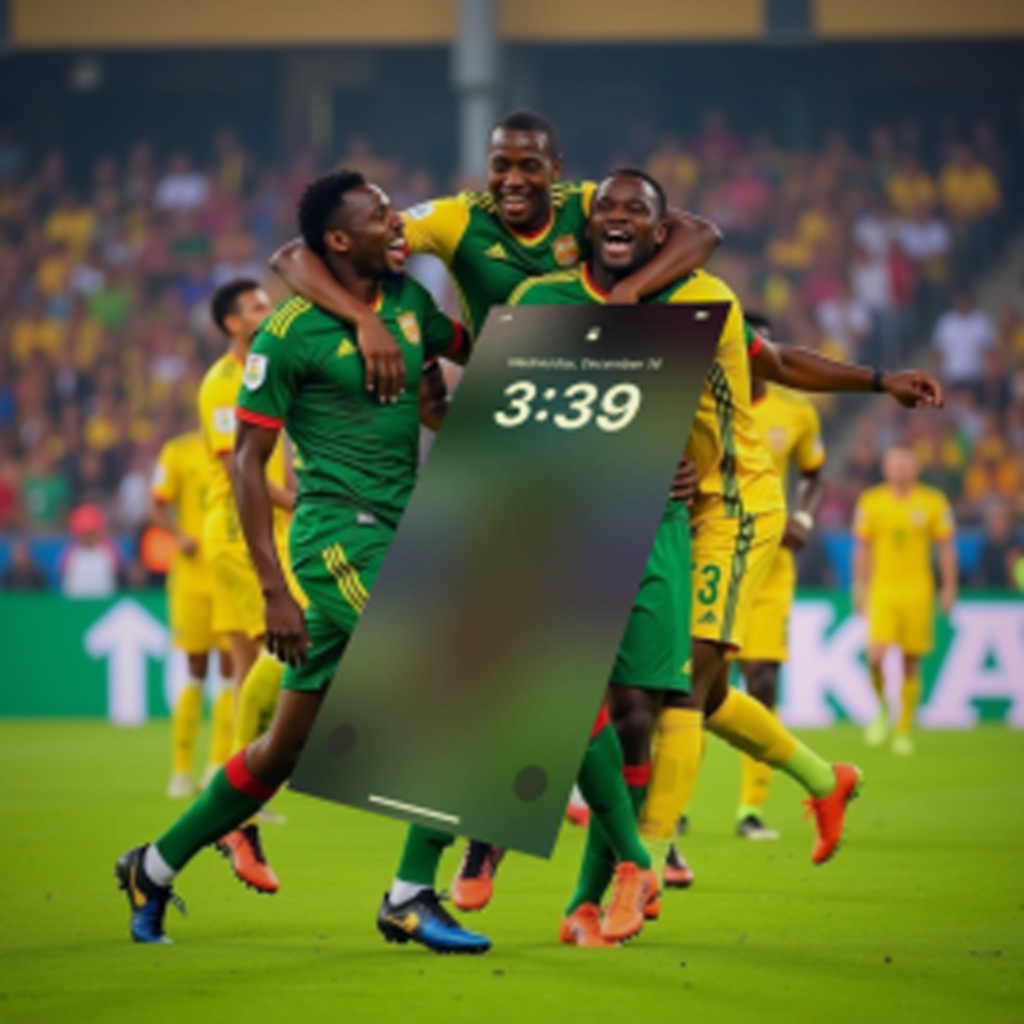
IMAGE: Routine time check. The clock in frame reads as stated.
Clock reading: 3:39
